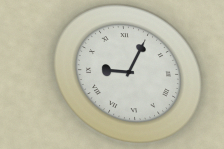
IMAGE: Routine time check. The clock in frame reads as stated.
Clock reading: 9:05
